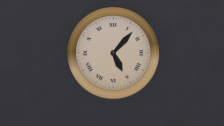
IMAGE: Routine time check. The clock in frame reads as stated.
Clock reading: 5:07
